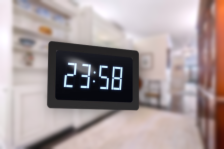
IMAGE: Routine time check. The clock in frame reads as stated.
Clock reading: 23:58
